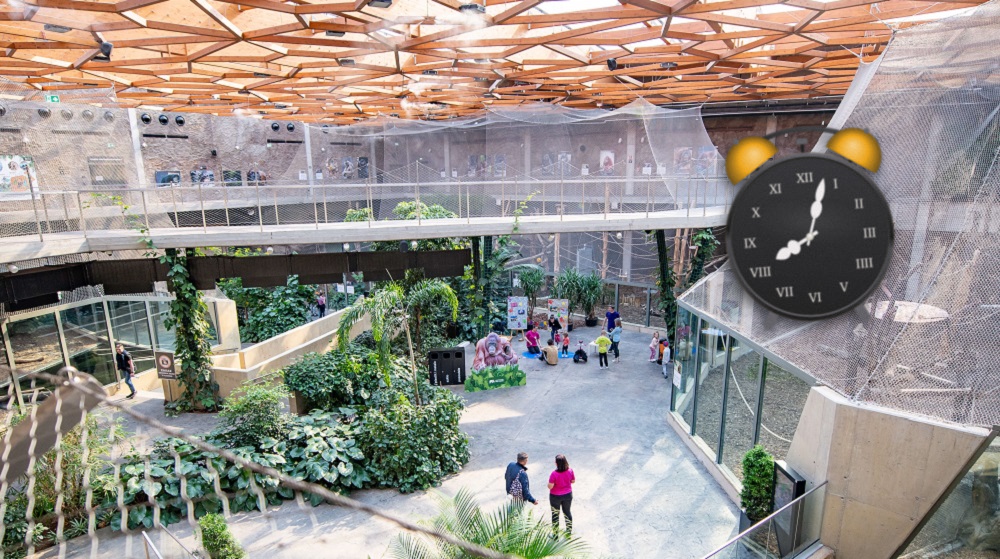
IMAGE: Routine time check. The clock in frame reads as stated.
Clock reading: 8:03
